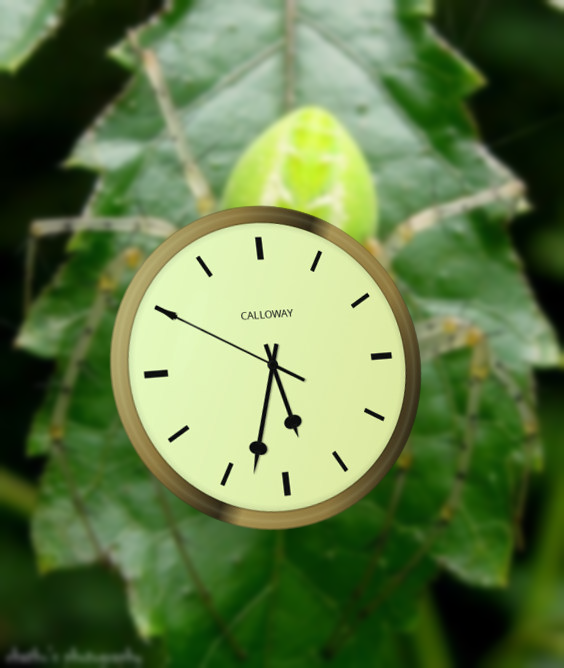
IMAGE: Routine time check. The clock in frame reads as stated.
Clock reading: 5:32:50
